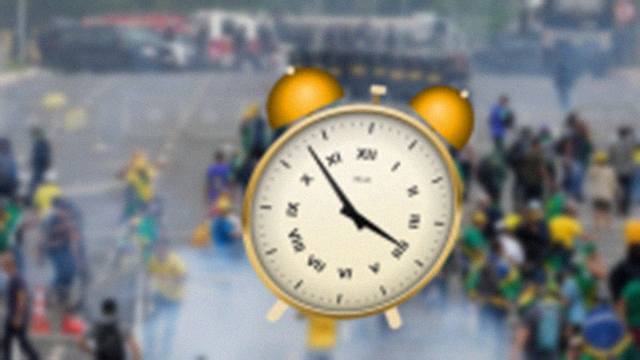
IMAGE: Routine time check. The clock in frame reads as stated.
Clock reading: 3:53
